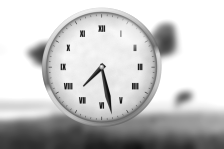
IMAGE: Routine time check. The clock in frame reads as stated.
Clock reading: 7:28
